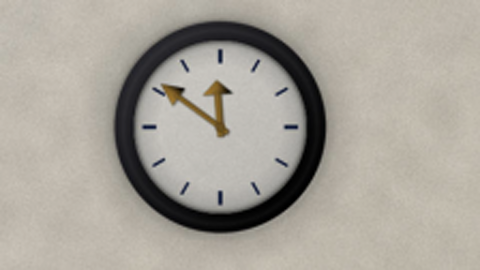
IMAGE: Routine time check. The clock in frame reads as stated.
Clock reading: 11:51
